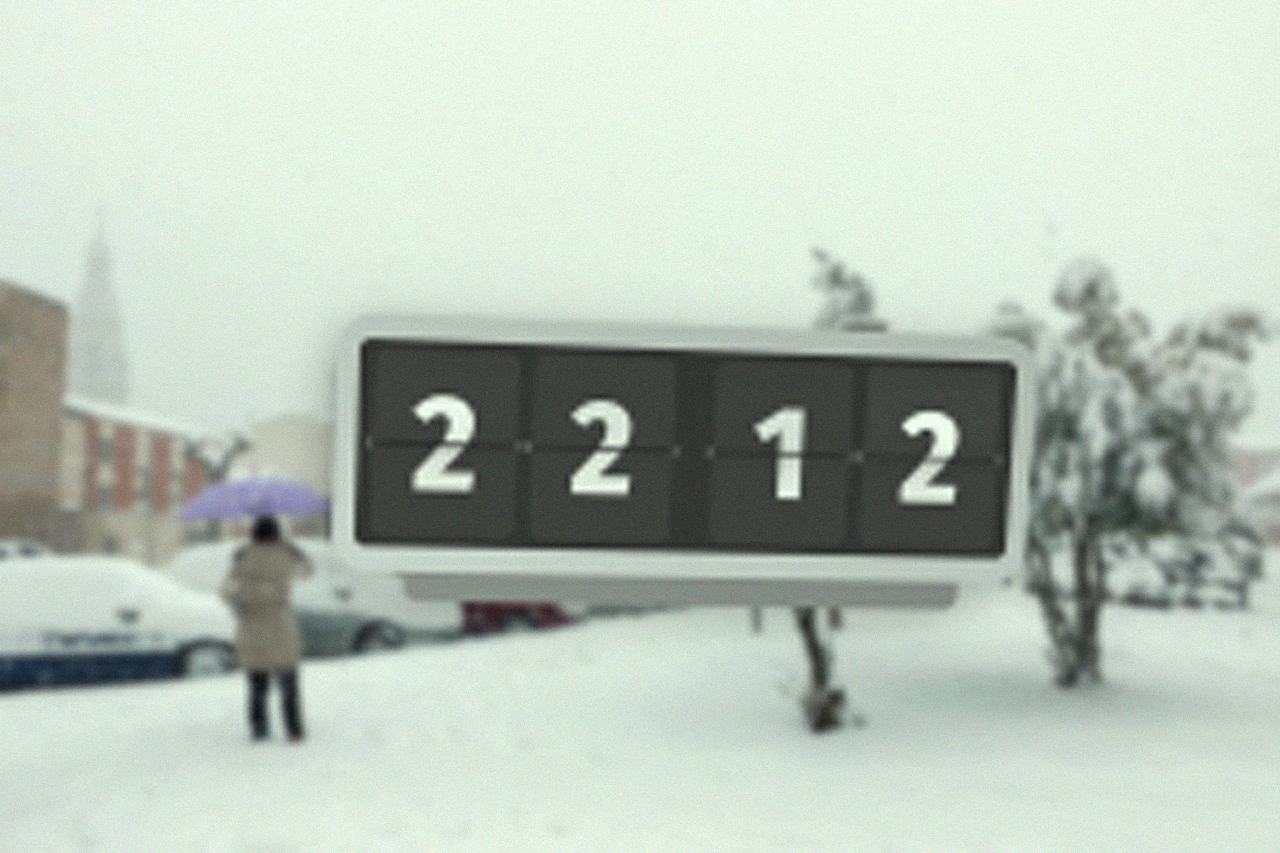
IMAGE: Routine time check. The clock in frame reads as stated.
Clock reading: 22:12
